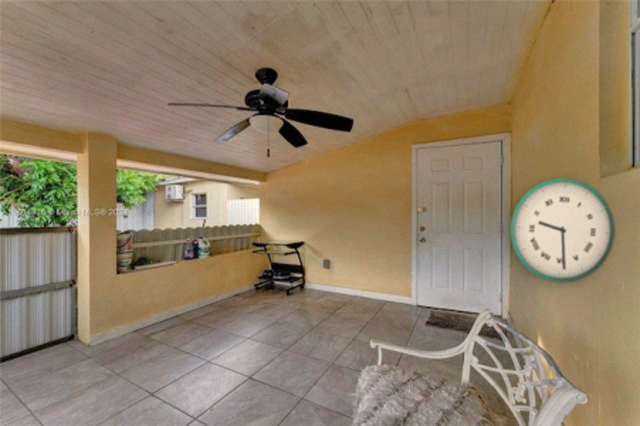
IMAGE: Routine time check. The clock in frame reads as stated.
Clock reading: 9:29
